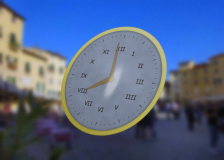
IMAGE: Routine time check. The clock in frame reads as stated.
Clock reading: 7:59
